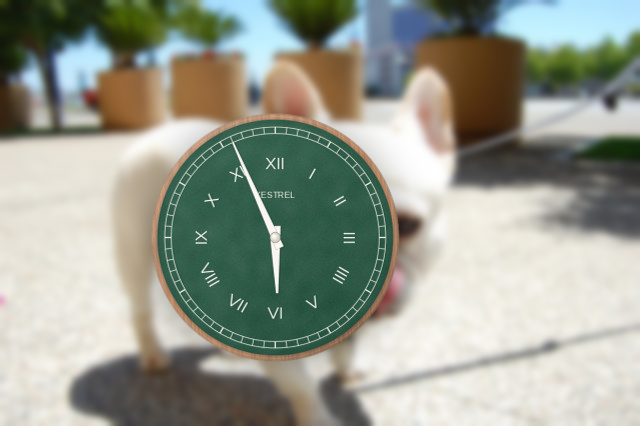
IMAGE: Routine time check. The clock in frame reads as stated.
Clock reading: 5:56
